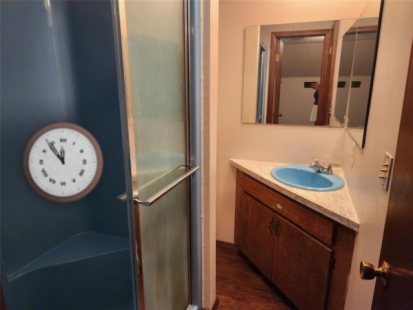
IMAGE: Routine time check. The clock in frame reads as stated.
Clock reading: 11:54
